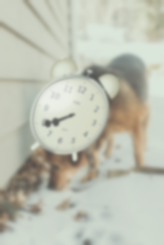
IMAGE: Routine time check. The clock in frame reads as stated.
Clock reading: 7:39
